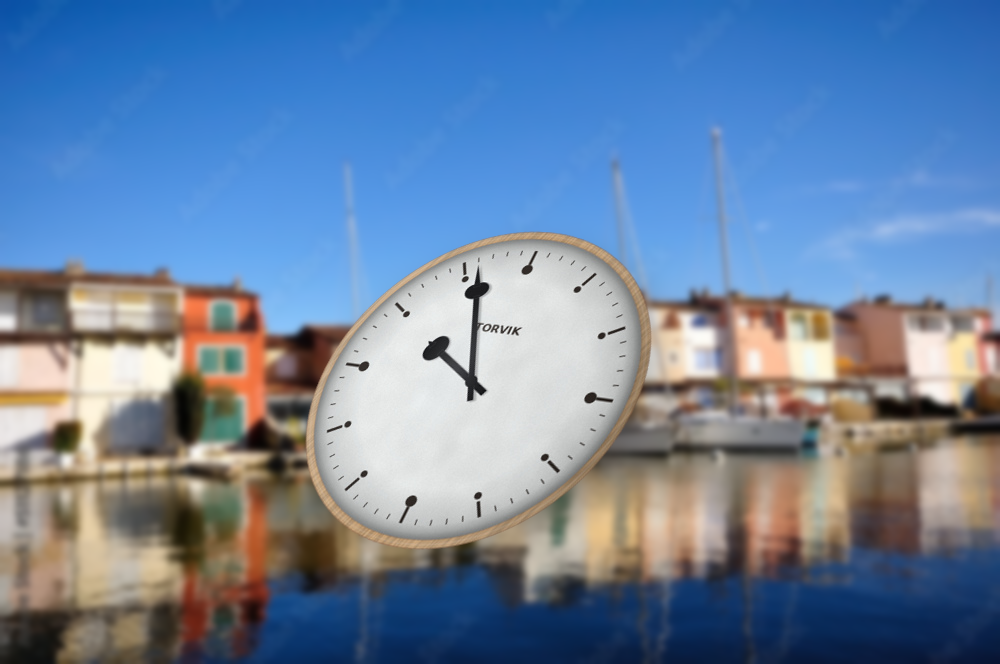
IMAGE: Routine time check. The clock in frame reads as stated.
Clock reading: 9:56
